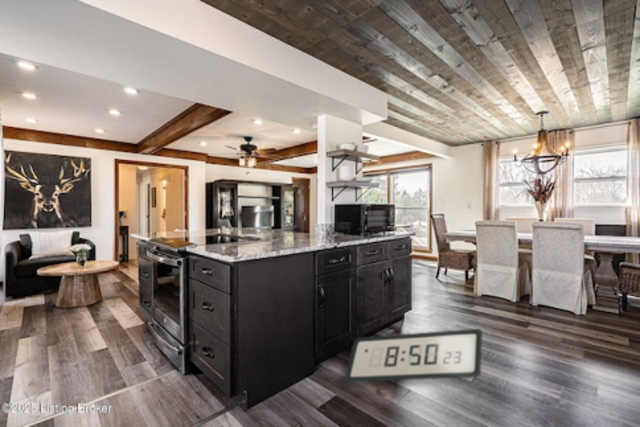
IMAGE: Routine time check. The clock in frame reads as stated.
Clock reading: 8:50:23
